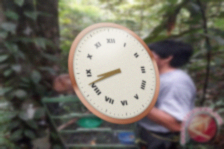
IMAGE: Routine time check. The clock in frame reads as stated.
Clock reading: 8:42
